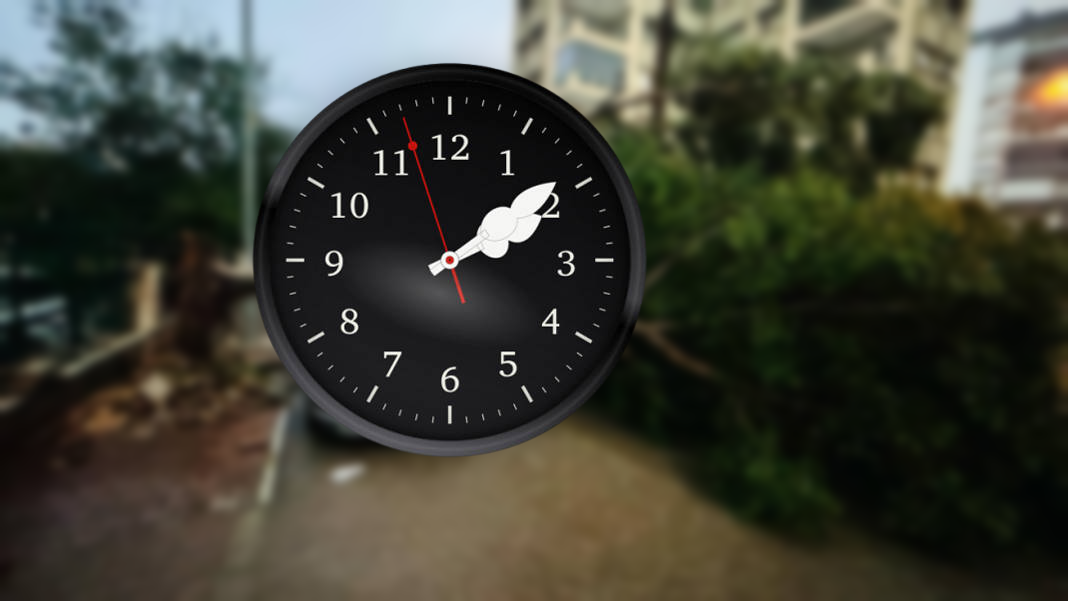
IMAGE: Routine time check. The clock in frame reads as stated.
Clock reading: 2:08:57
